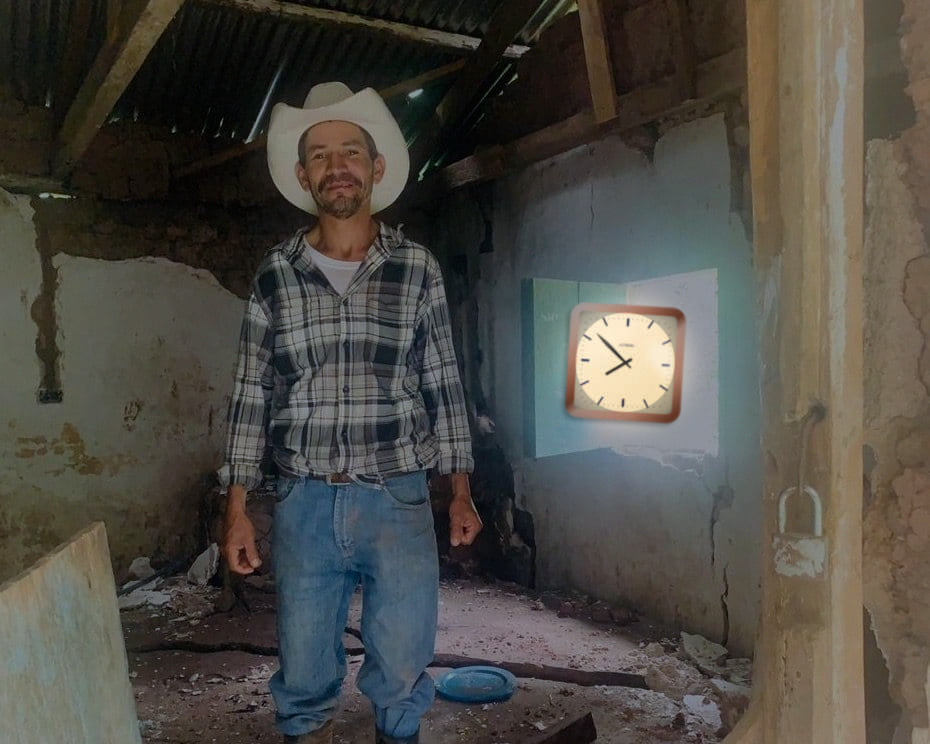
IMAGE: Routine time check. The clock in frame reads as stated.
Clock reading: 7:52
